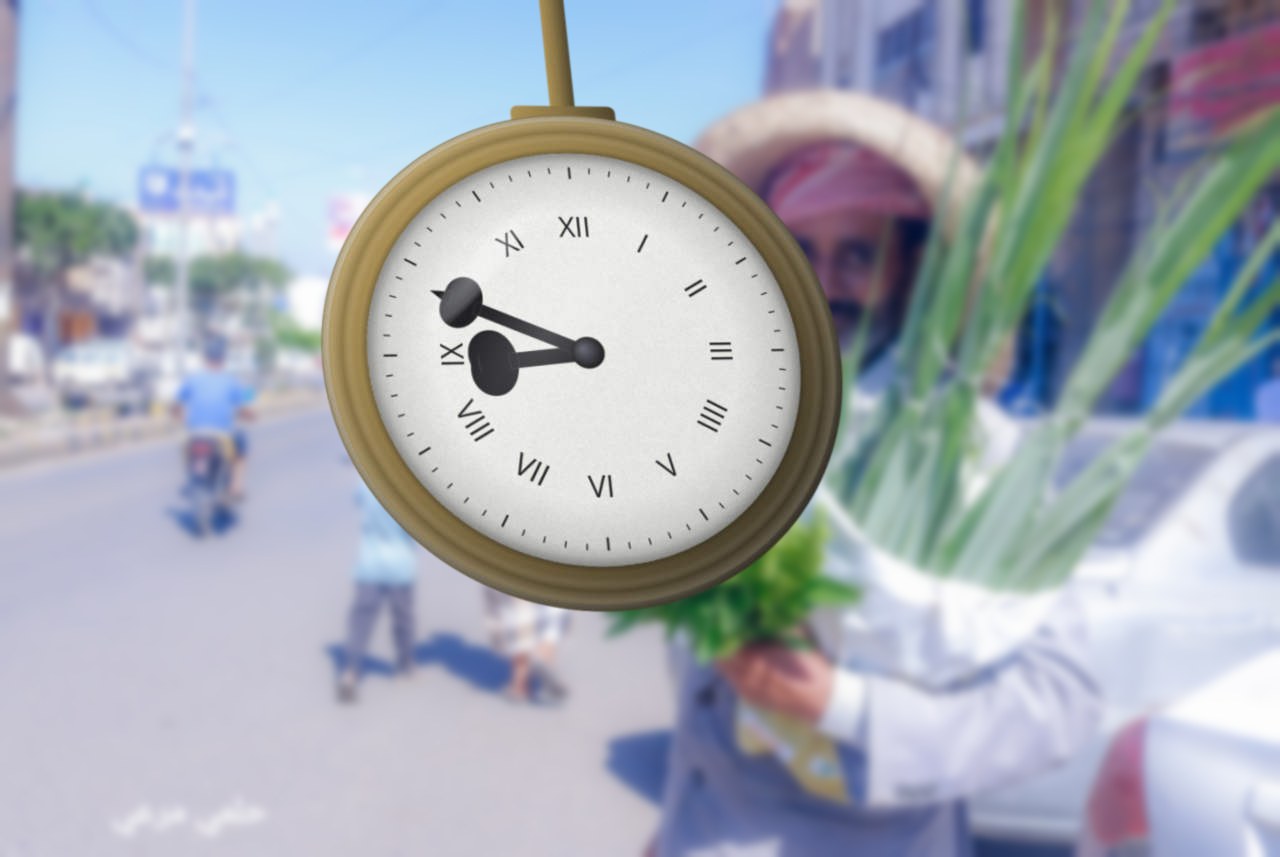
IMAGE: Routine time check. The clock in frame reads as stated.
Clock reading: 8:49
